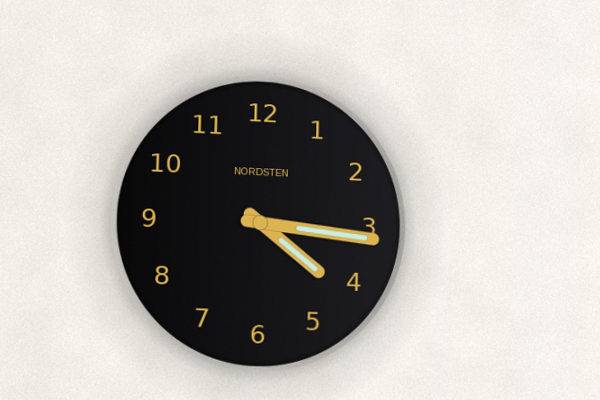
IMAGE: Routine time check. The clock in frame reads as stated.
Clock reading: 4:16
